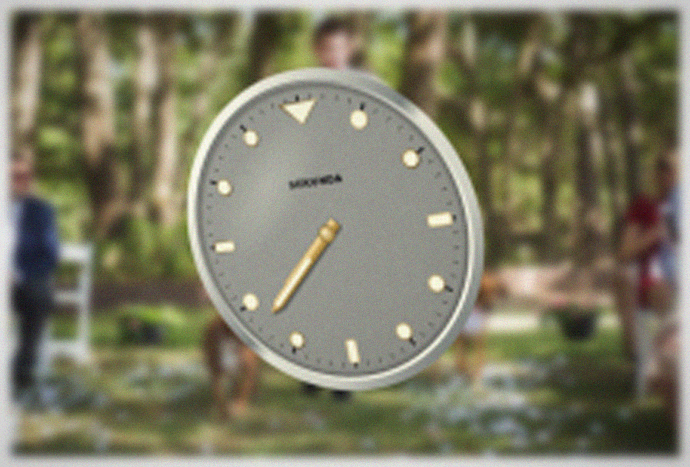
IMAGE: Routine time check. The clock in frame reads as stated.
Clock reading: 7:38
